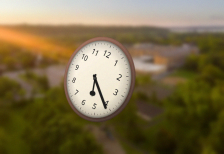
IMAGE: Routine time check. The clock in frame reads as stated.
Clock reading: 5:21
